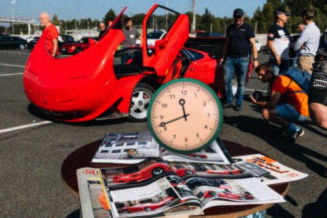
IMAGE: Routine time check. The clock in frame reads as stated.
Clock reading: 11:42
